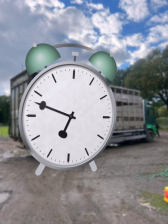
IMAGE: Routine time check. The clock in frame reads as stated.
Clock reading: 6:48
